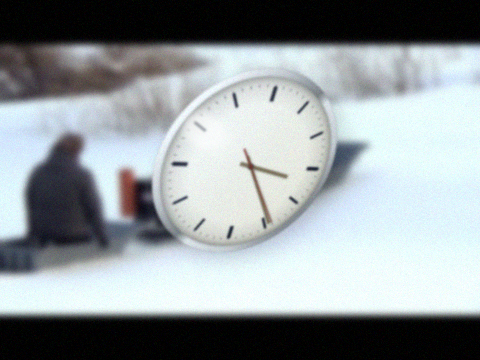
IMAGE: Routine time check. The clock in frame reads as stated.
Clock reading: 3:24:24
